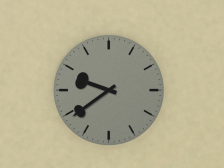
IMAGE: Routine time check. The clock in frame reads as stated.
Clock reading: 9:39
